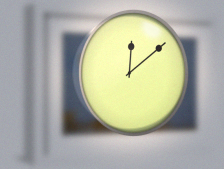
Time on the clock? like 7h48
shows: 12h09
